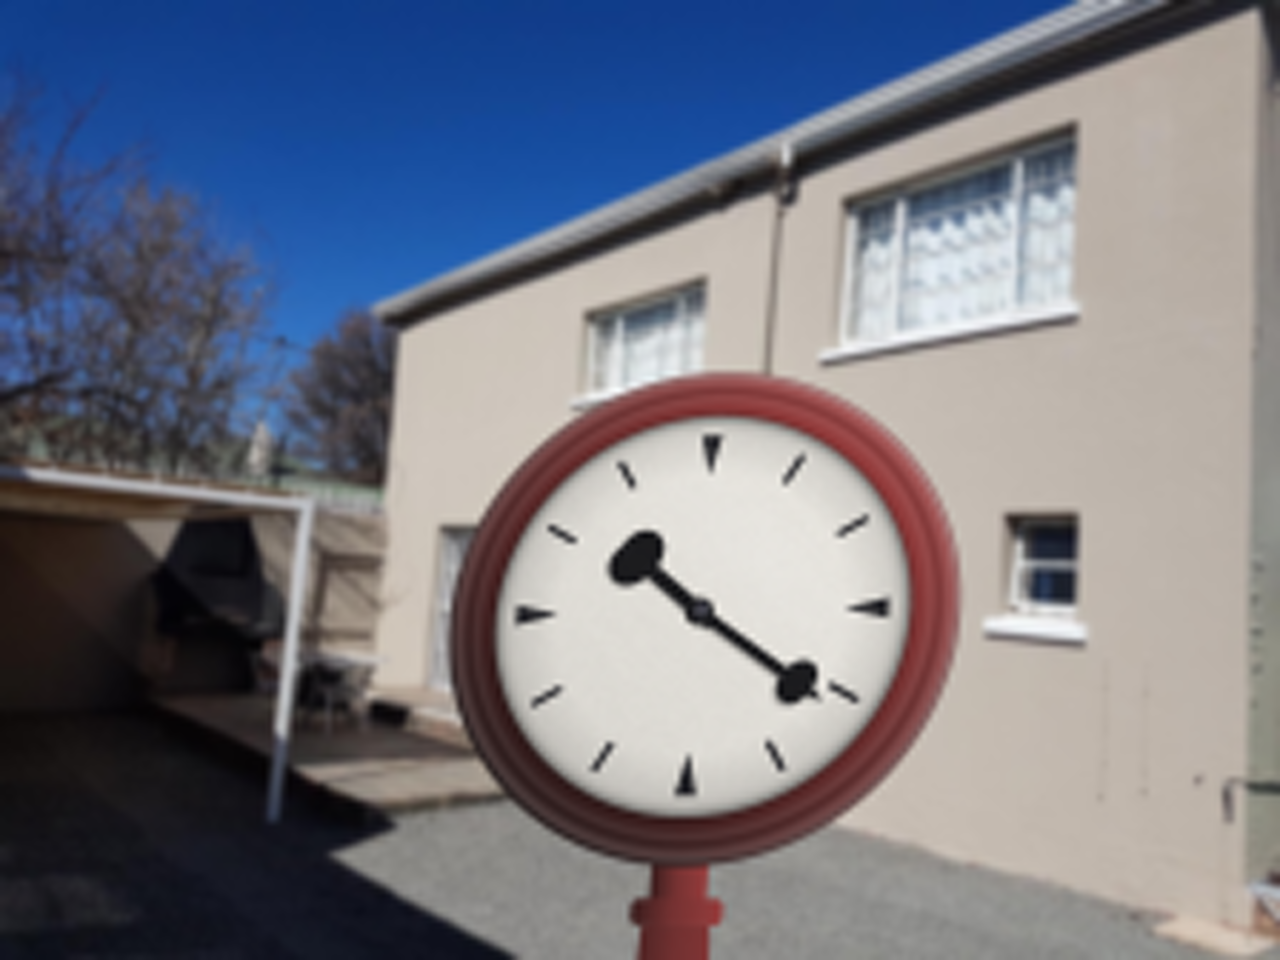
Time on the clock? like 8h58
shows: 10h21
